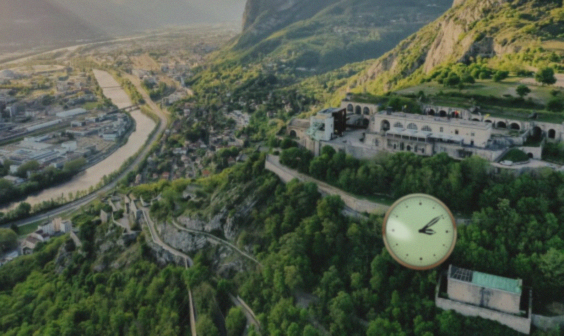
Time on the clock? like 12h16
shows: 3h09
